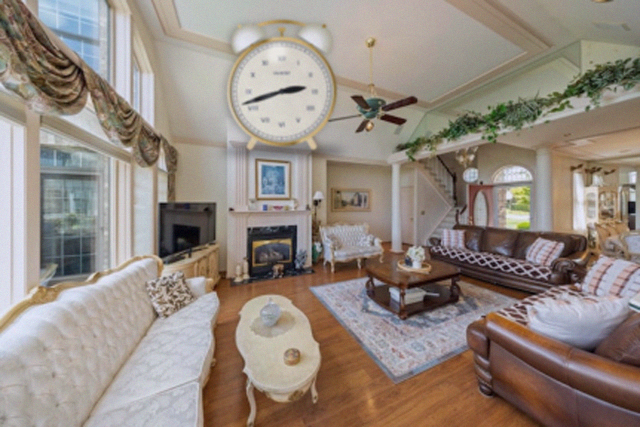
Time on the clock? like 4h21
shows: 2h42
